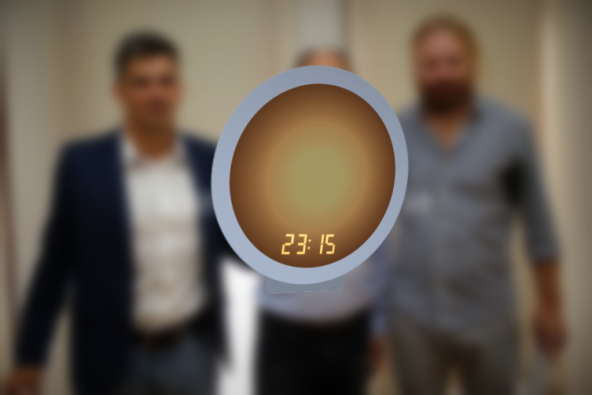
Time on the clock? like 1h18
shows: 23h15
